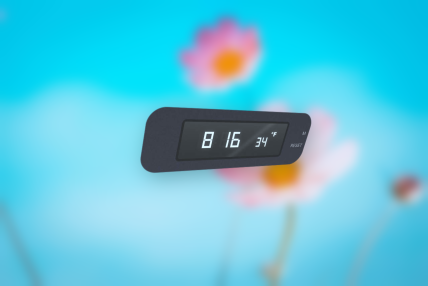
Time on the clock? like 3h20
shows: 8h16
